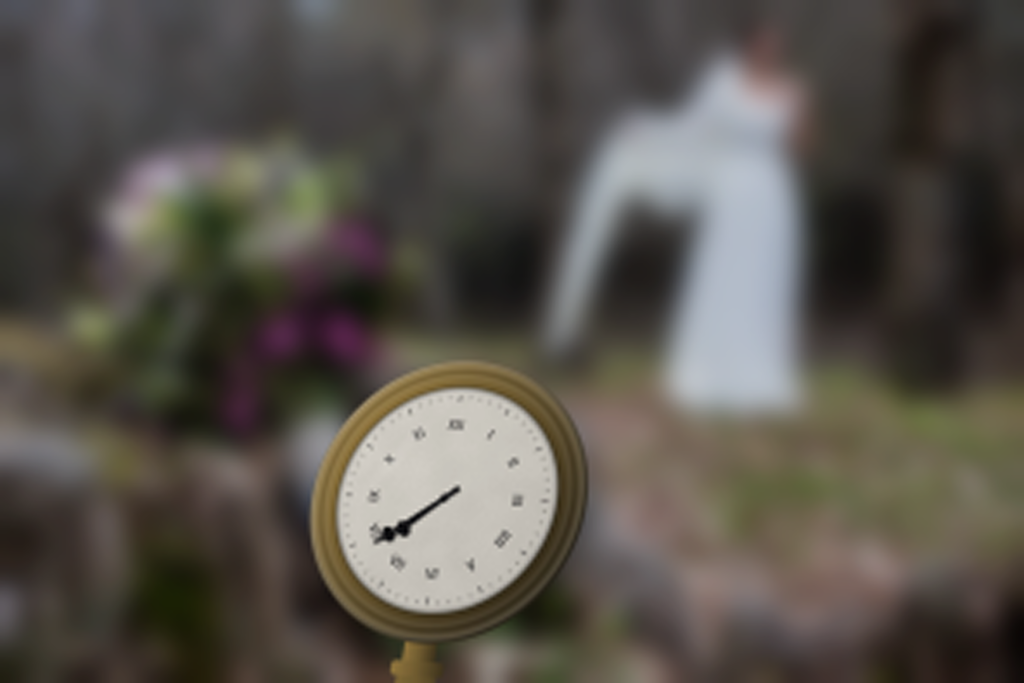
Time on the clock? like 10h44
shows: 7h39
